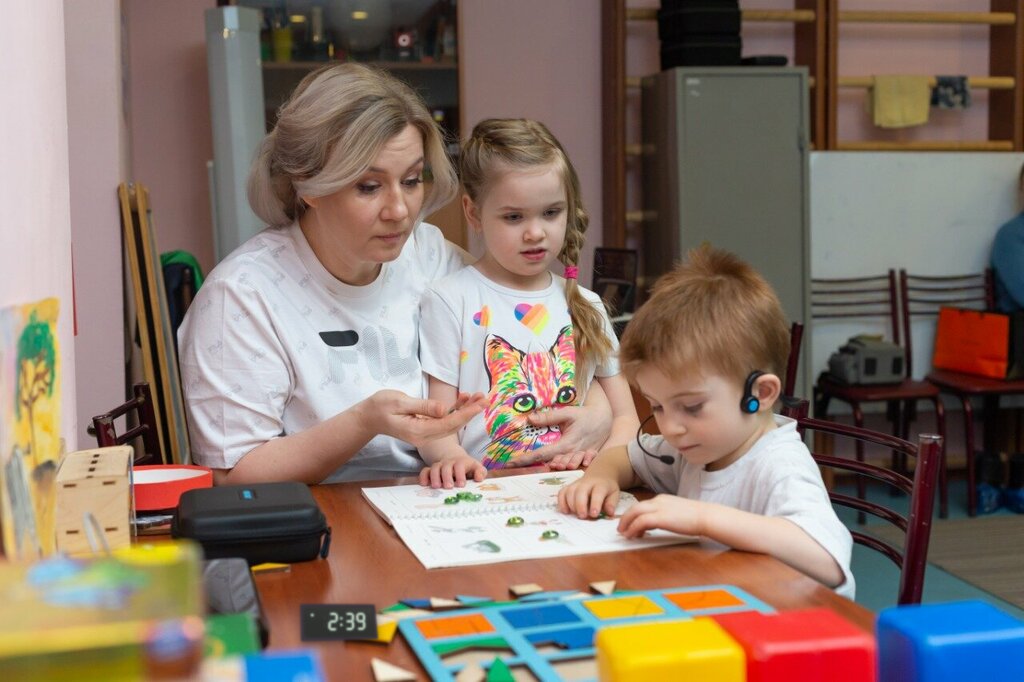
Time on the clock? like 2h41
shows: 2h39
